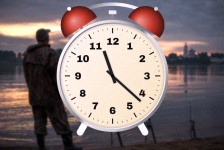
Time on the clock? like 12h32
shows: 11h22
